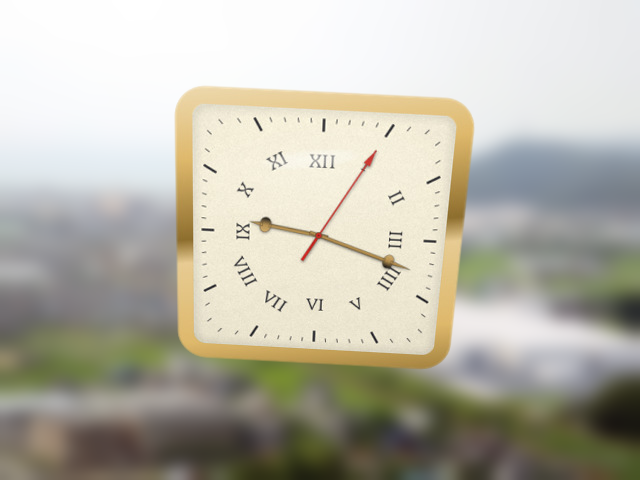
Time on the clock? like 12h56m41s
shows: 9h18m05s
